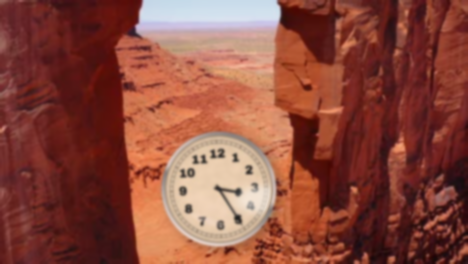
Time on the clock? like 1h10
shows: 3h25
